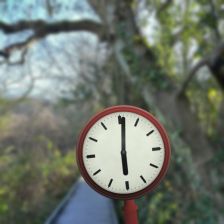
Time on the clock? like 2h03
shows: 6h01
